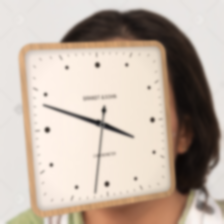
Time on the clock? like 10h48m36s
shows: 3h48m32s
